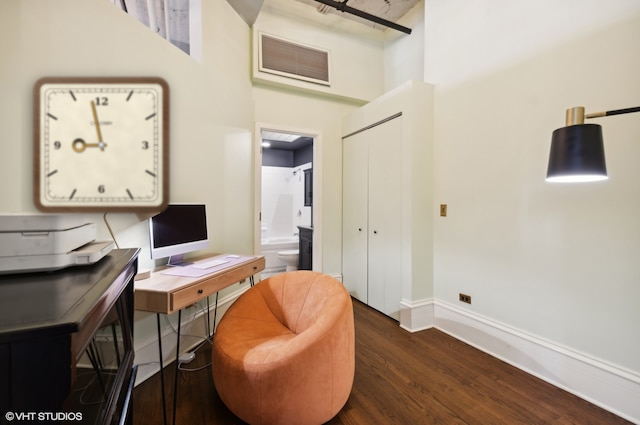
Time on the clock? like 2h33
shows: 8h58
